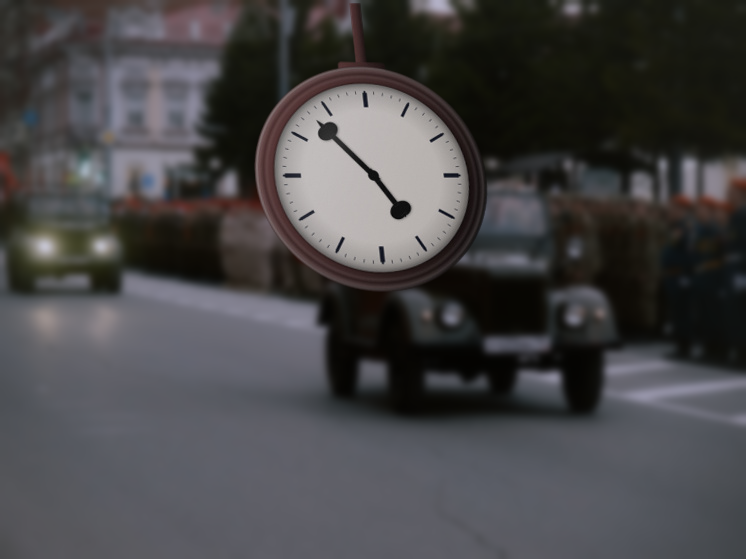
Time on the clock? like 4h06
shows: 4h53
